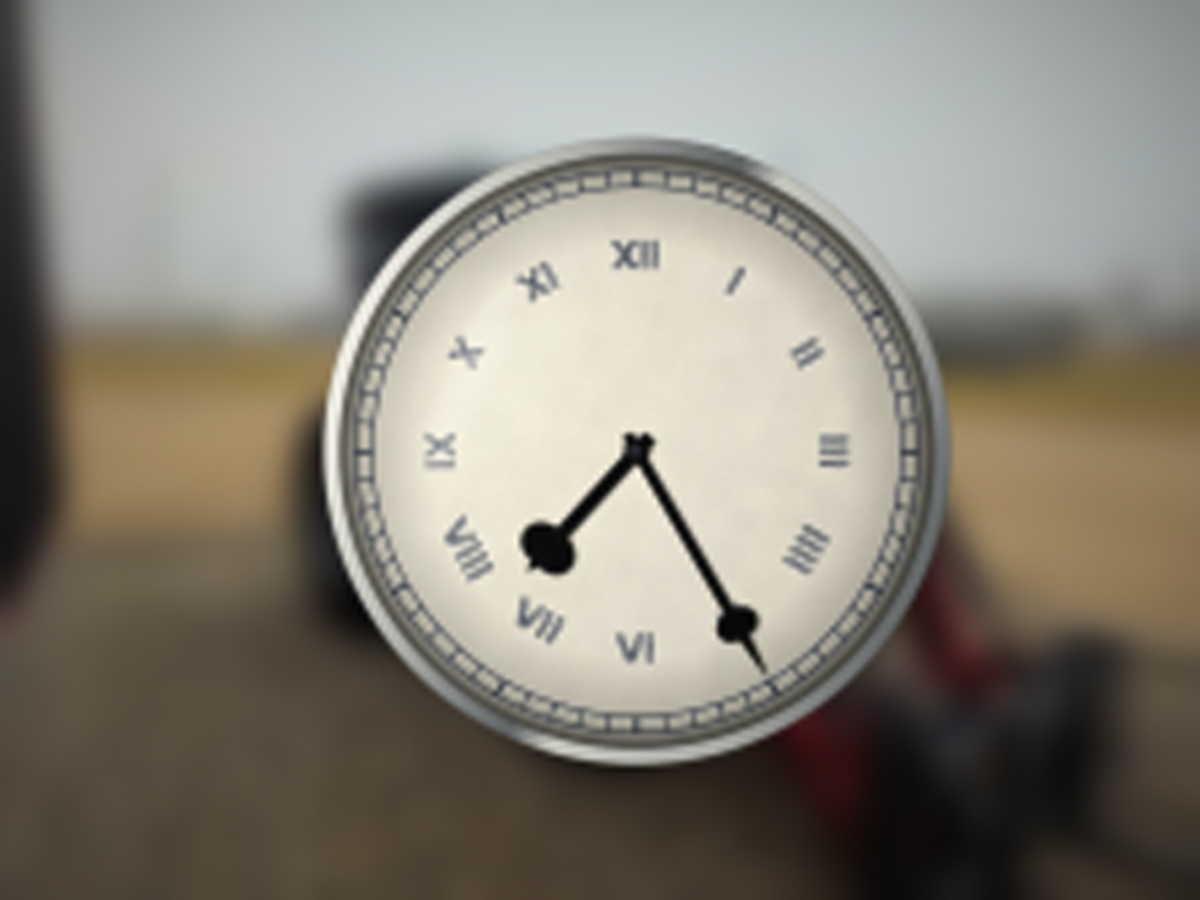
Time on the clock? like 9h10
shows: 7h25
